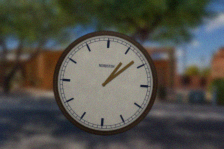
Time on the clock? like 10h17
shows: 1h08
